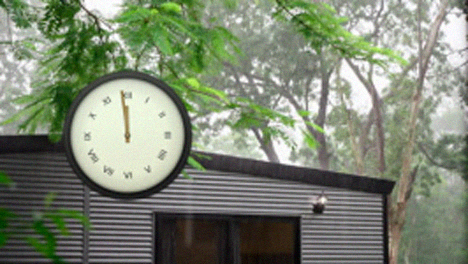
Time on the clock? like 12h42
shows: 11h59
